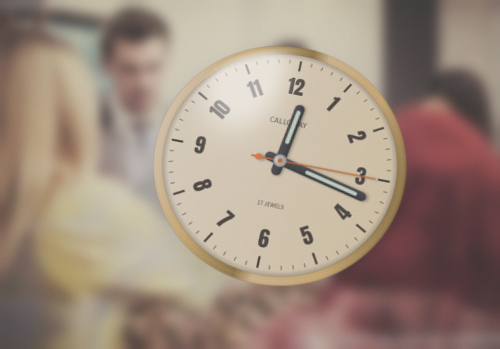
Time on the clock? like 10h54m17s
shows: 12h17m15s
